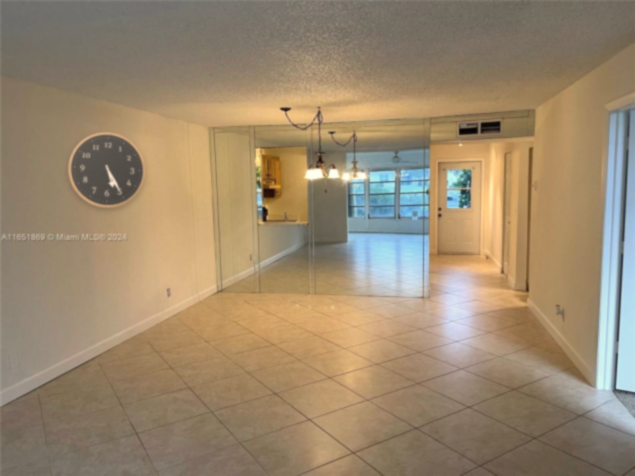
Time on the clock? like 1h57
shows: 5h25
